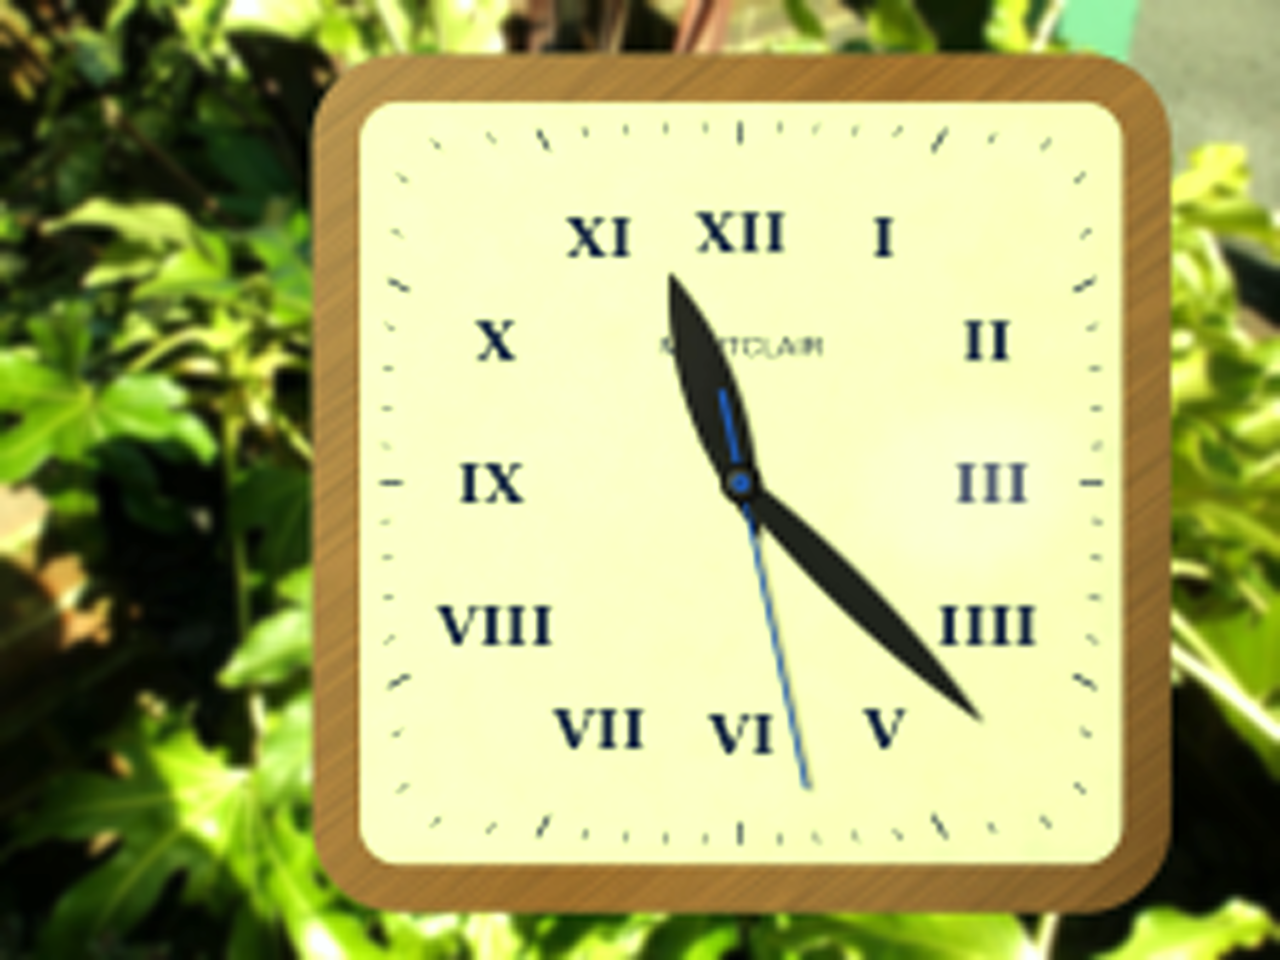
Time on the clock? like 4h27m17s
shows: 11h22m28s
